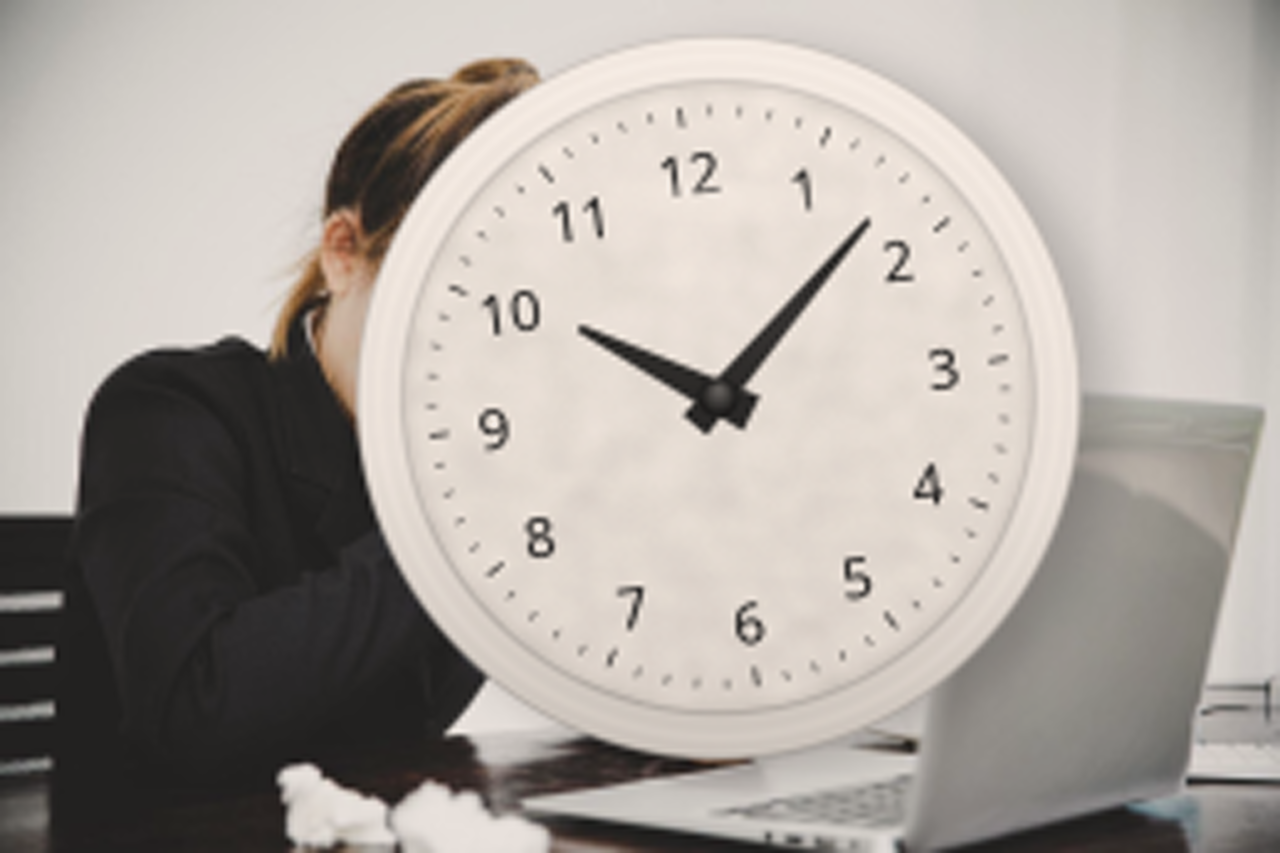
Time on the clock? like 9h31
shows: 10h08
